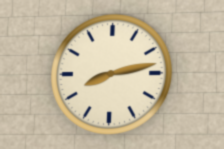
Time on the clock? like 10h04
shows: 8h13
